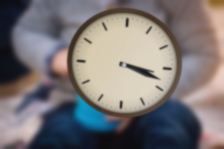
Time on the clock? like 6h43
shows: 3h18
